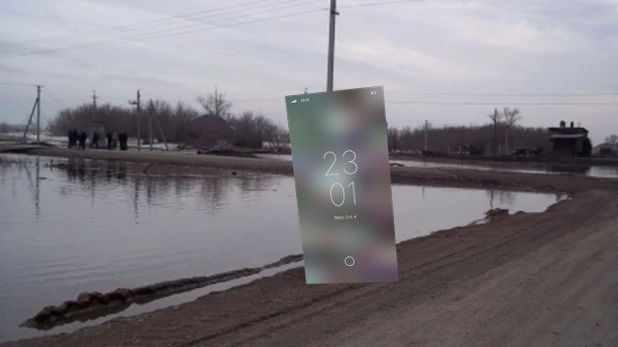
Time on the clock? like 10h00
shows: 23h01
